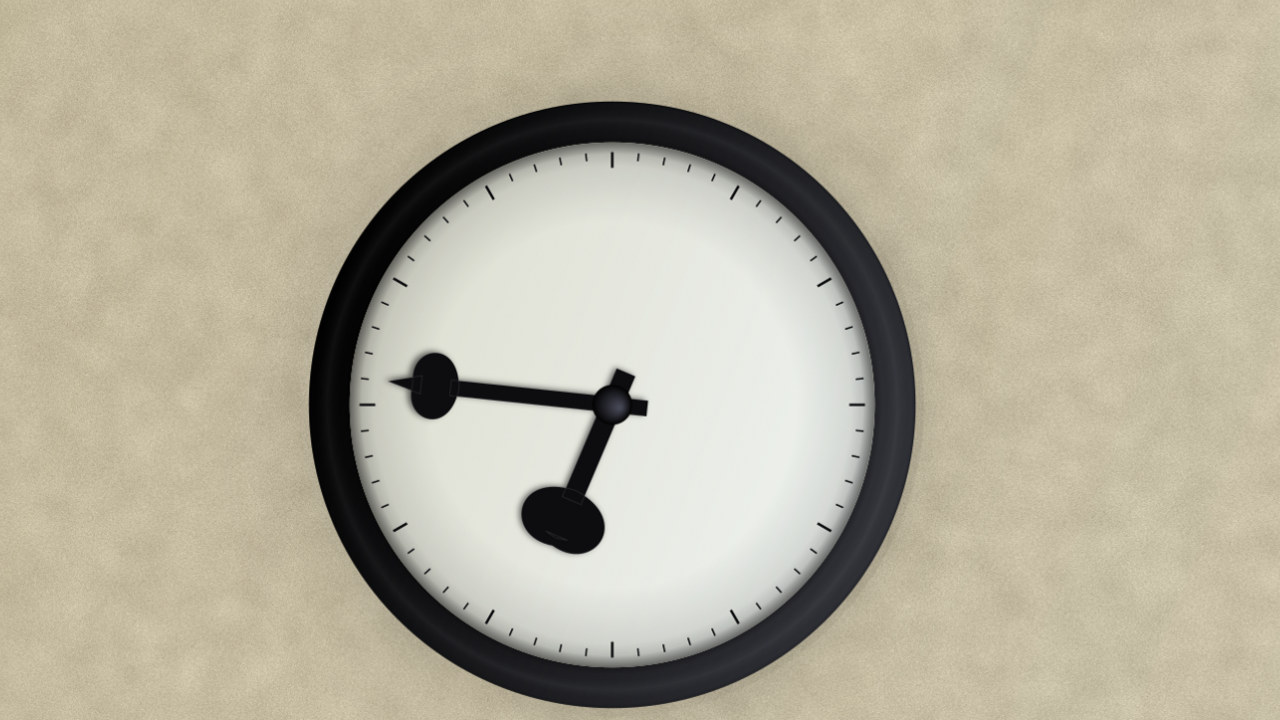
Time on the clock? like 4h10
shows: 6h46
